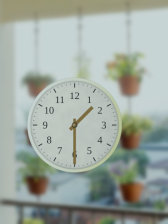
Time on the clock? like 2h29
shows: 1h30
